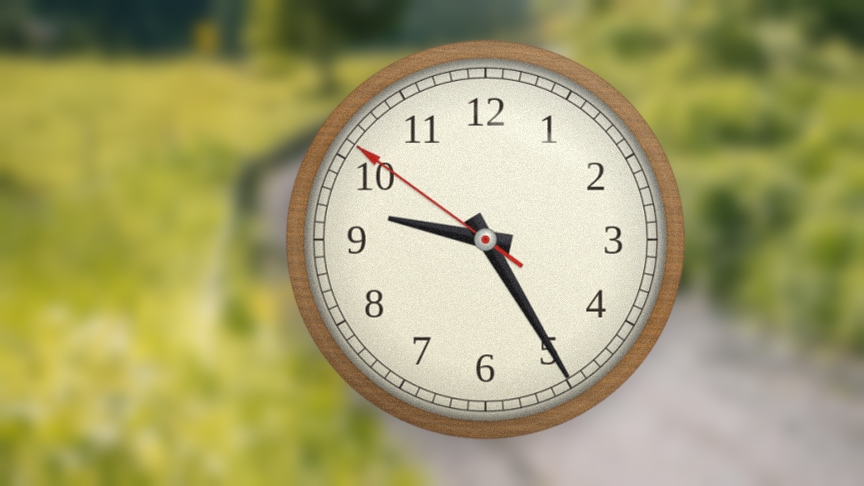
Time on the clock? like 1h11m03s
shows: 9h24m51s
